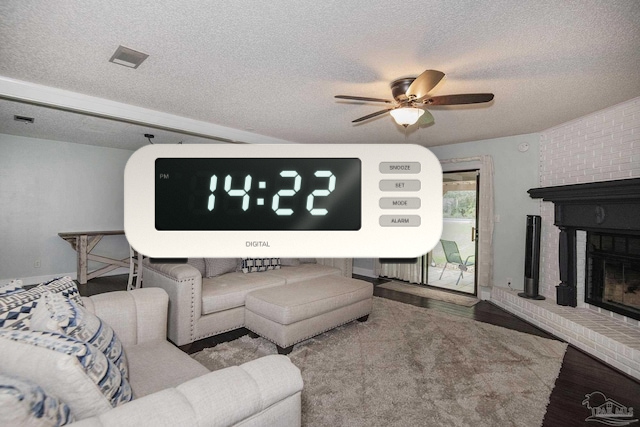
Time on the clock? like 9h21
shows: 14h22
